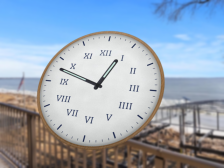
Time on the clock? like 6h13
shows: 12h48
